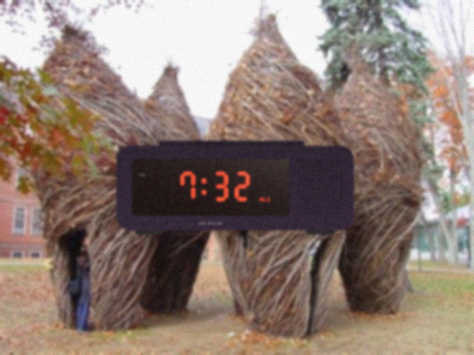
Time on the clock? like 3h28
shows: 7h32
